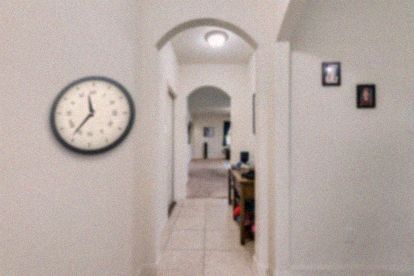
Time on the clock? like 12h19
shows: 11h36
